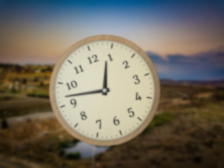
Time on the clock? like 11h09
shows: 12h47
